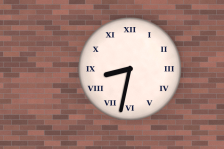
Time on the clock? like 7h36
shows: 8h32
